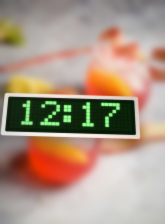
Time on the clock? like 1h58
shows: 12h17
